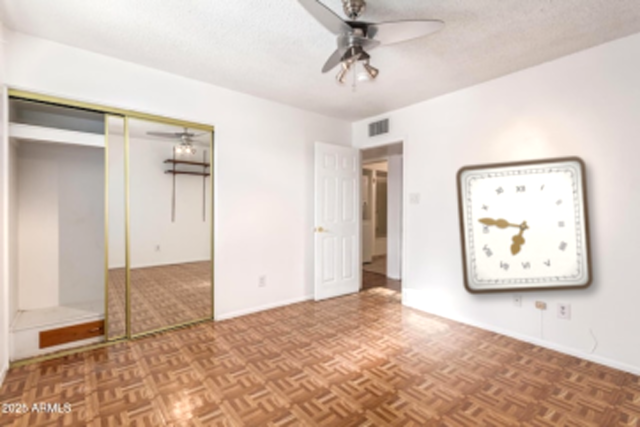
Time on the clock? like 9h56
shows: 6h47
